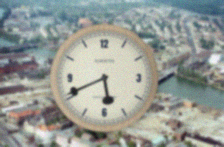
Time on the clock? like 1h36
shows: 5h41
